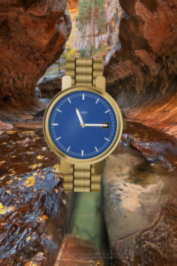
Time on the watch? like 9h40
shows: 11h15
